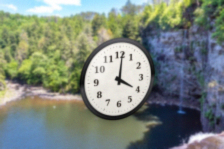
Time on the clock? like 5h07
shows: 4h01
